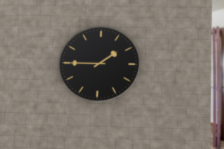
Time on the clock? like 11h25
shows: 1h45
